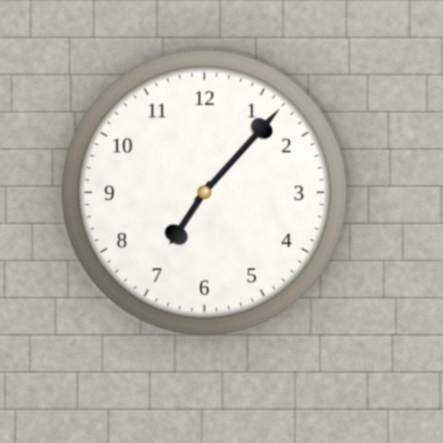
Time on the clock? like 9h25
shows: 7h07
